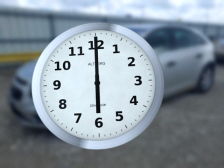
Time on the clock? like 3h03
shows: 6h00
